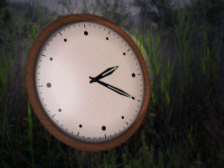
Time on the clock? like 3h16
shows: 2h20
